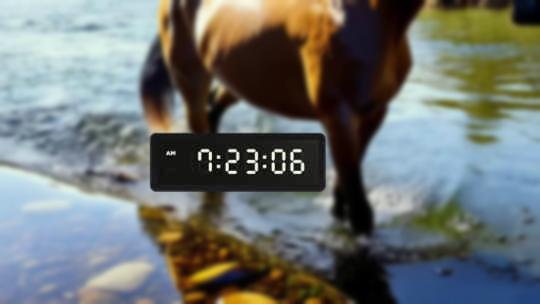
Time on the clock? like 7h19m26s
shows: 7h23m06s
